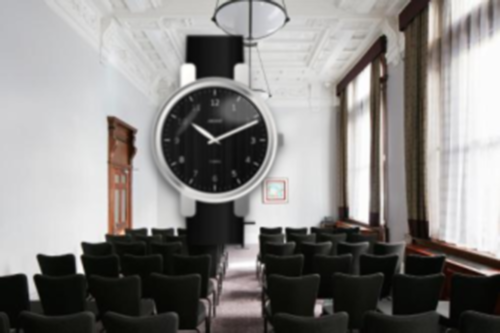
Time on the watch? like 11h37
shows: 10h11
